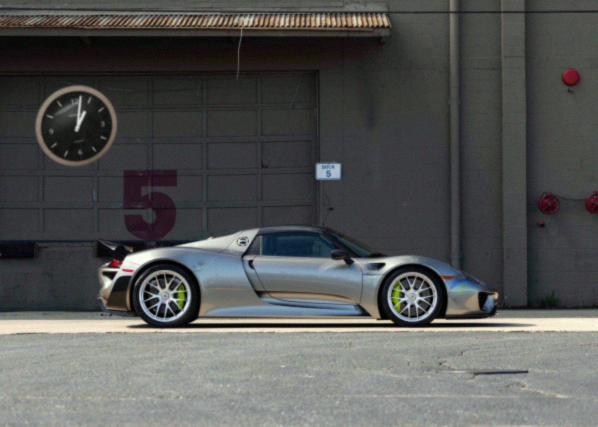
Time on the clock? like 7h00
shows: 1h02
